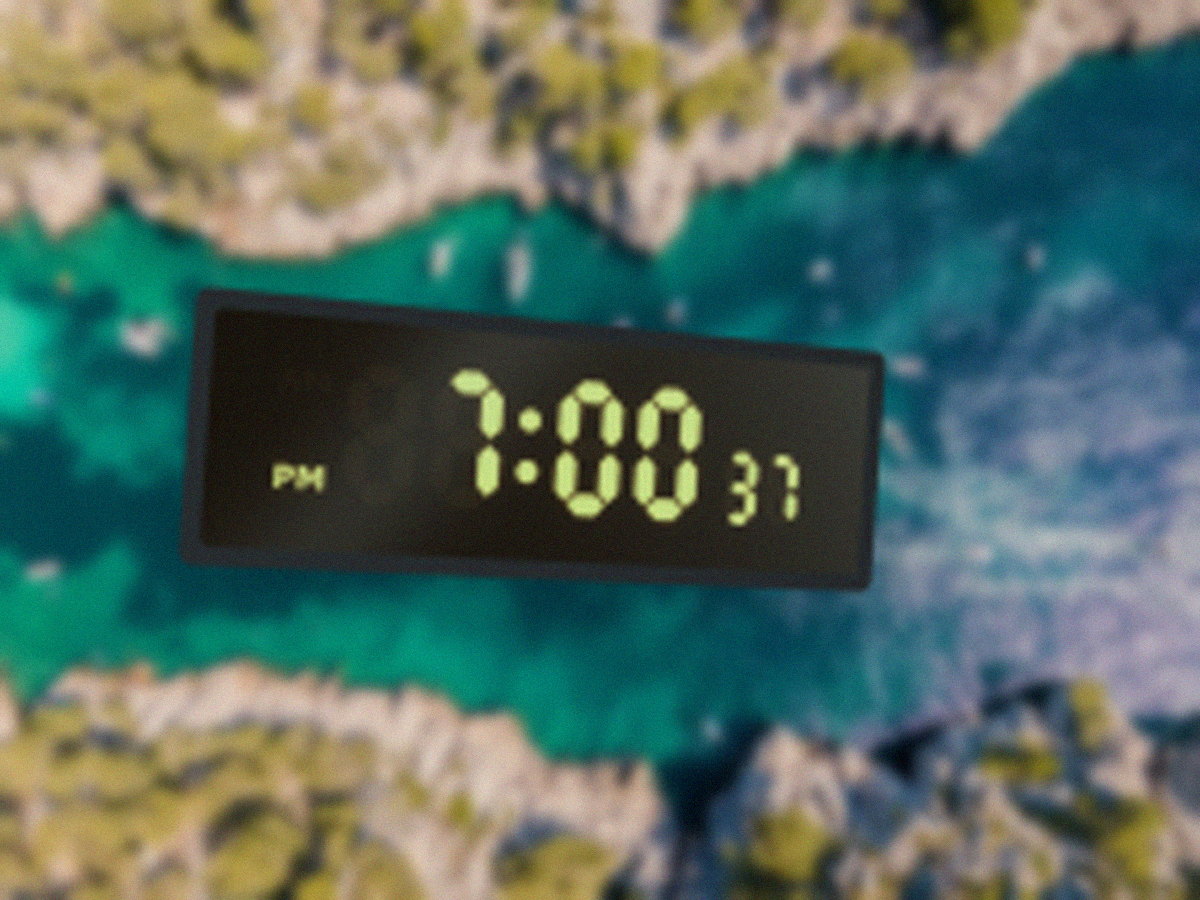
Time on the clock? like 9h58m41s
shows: 7h00m37s
